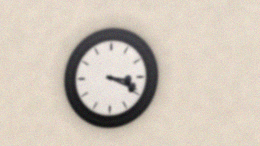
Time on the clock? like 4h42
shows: 3h19
